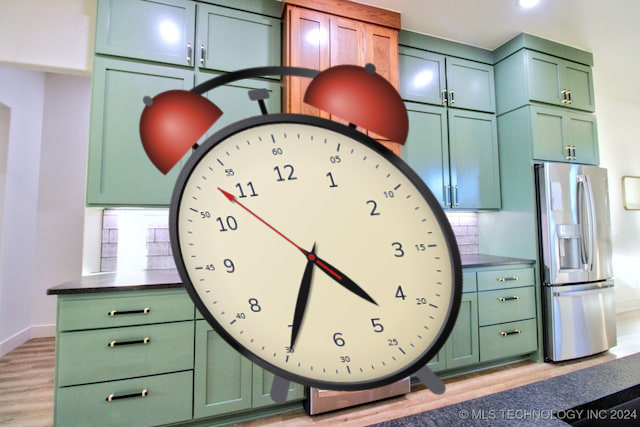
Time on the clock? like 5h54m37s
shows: 4h34m53s
